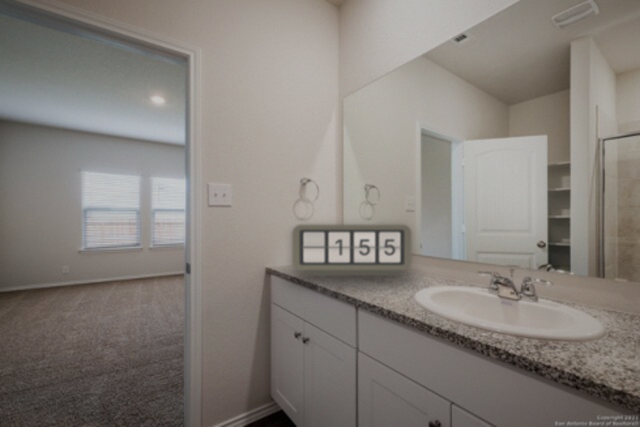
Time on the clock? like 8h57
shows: 1h55
